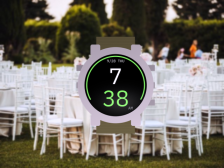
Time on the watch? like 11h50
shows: 7h38
